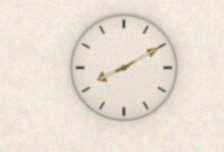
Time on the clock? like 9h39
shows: 8h10
